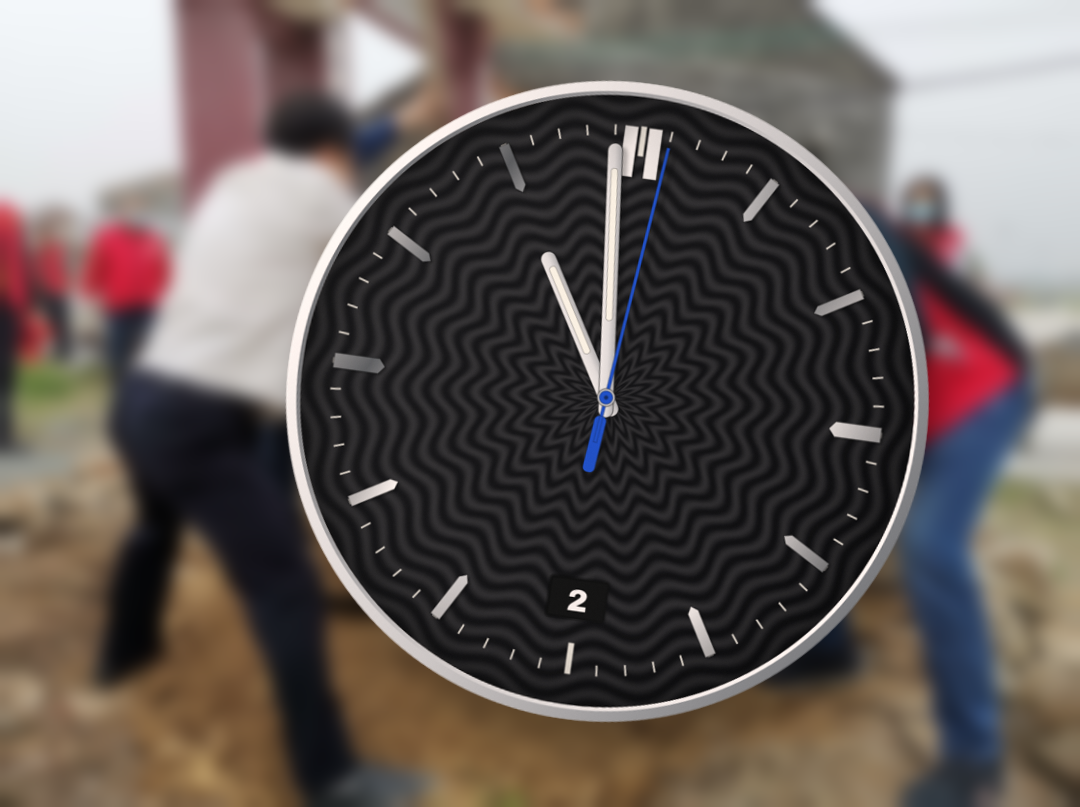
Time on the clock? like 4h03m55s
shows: 10h59m01s
